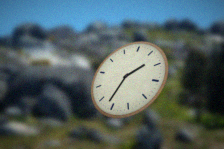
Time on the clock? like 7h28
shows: 1h32
